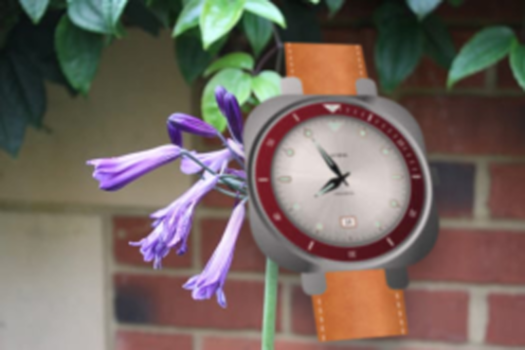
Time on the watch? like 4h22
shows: 7h55
